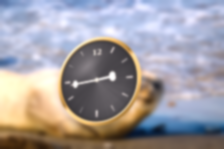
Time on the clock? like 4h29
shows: 2h44
